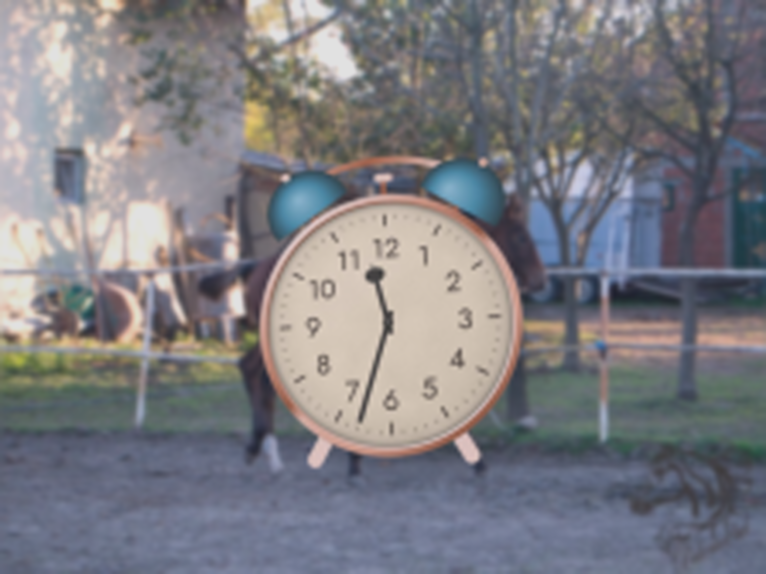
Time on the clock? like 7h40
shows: 11h33
